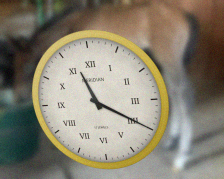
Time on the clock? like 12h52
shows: 11h20
